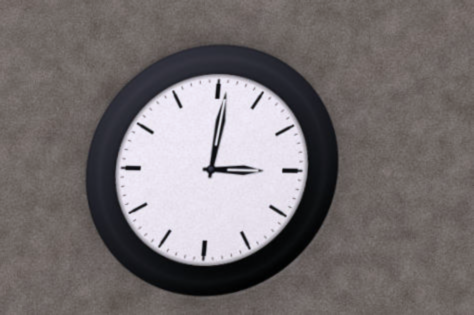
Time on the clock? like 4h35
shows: 3h01
